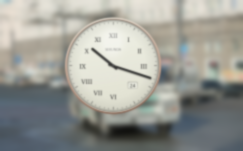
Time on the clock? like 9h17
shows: 10h18
